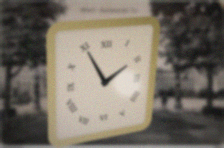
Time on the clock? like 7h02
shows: 1h55
